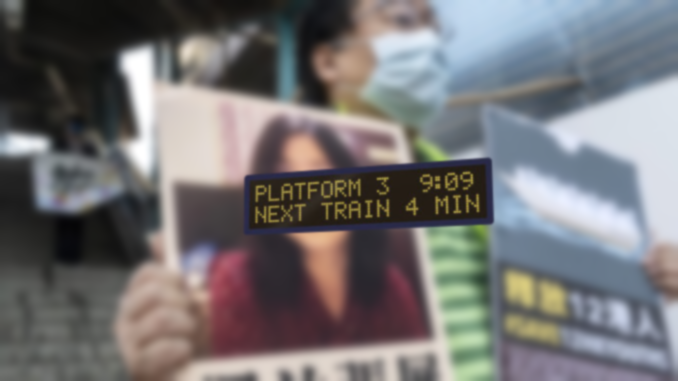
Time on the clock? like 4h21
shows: 9h09
